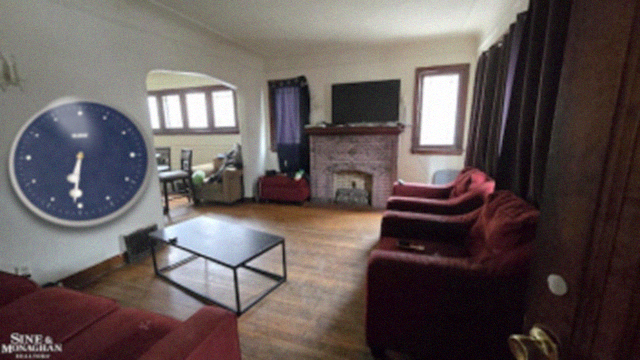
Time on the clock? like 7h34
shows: 6h31
